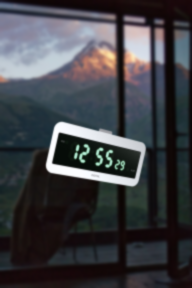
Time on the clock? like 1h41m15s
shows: 12h55m29s
